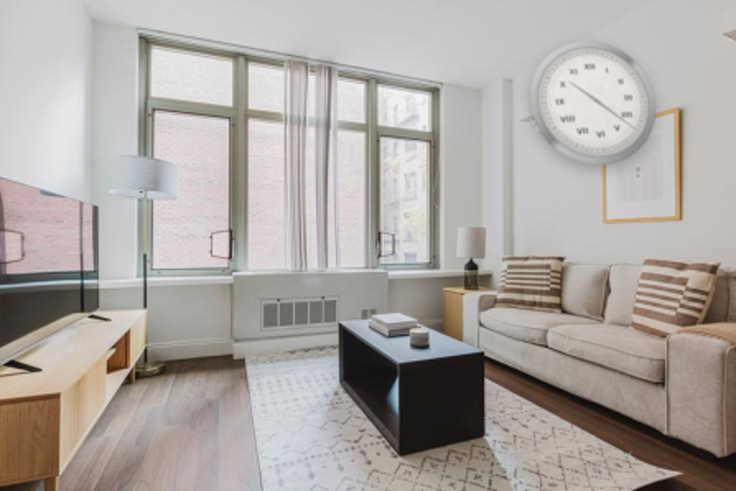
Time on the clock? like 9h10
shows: 10h22
